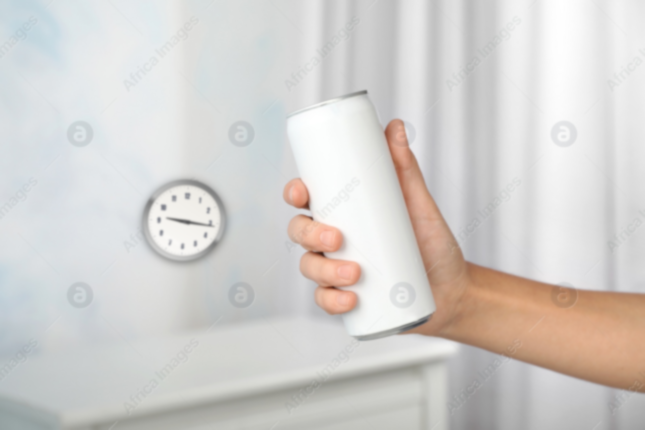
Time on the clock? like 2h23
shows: 9h16
